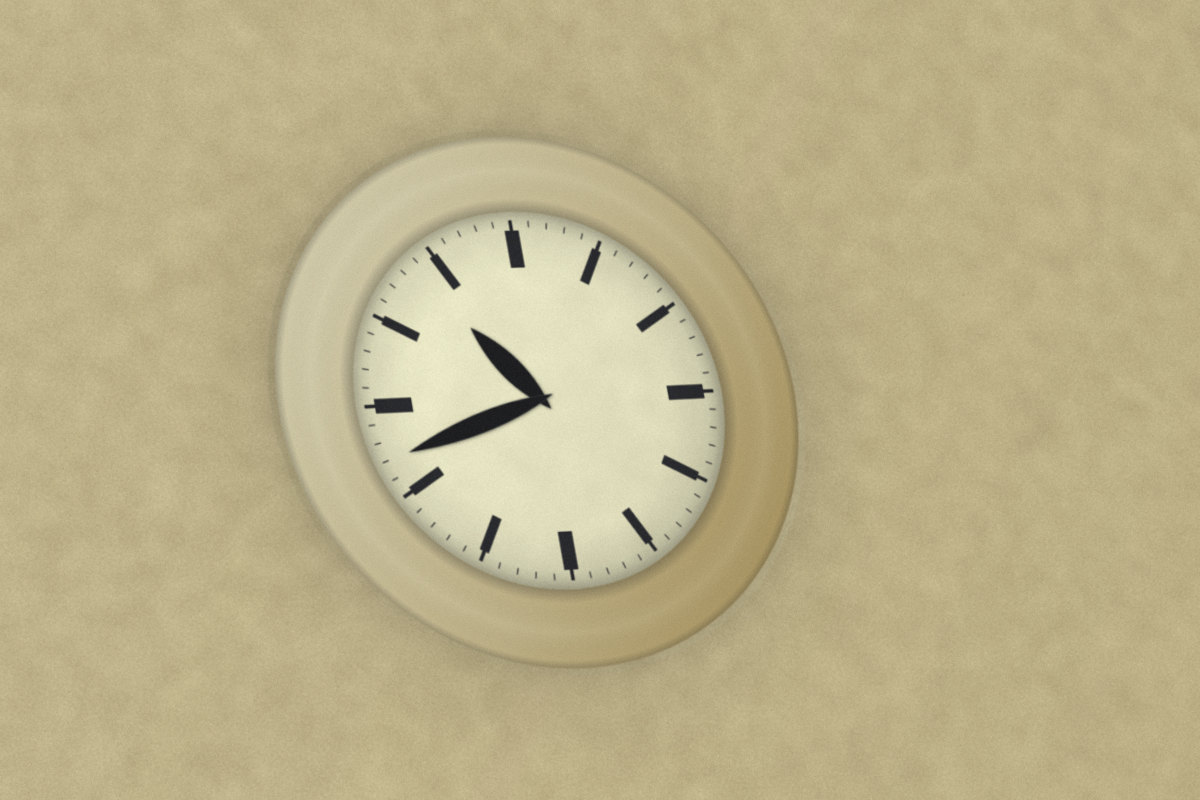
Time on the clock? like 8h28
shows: 10h42
